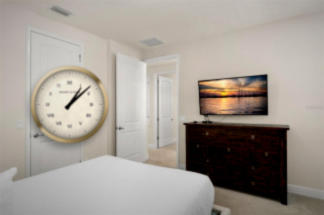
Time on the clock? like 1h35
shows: 1h08
